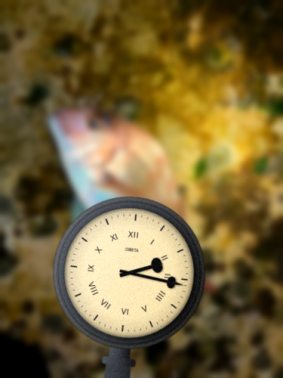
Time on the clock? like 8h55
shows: 2h16
